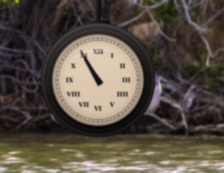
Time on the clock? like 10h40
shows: 10h55
